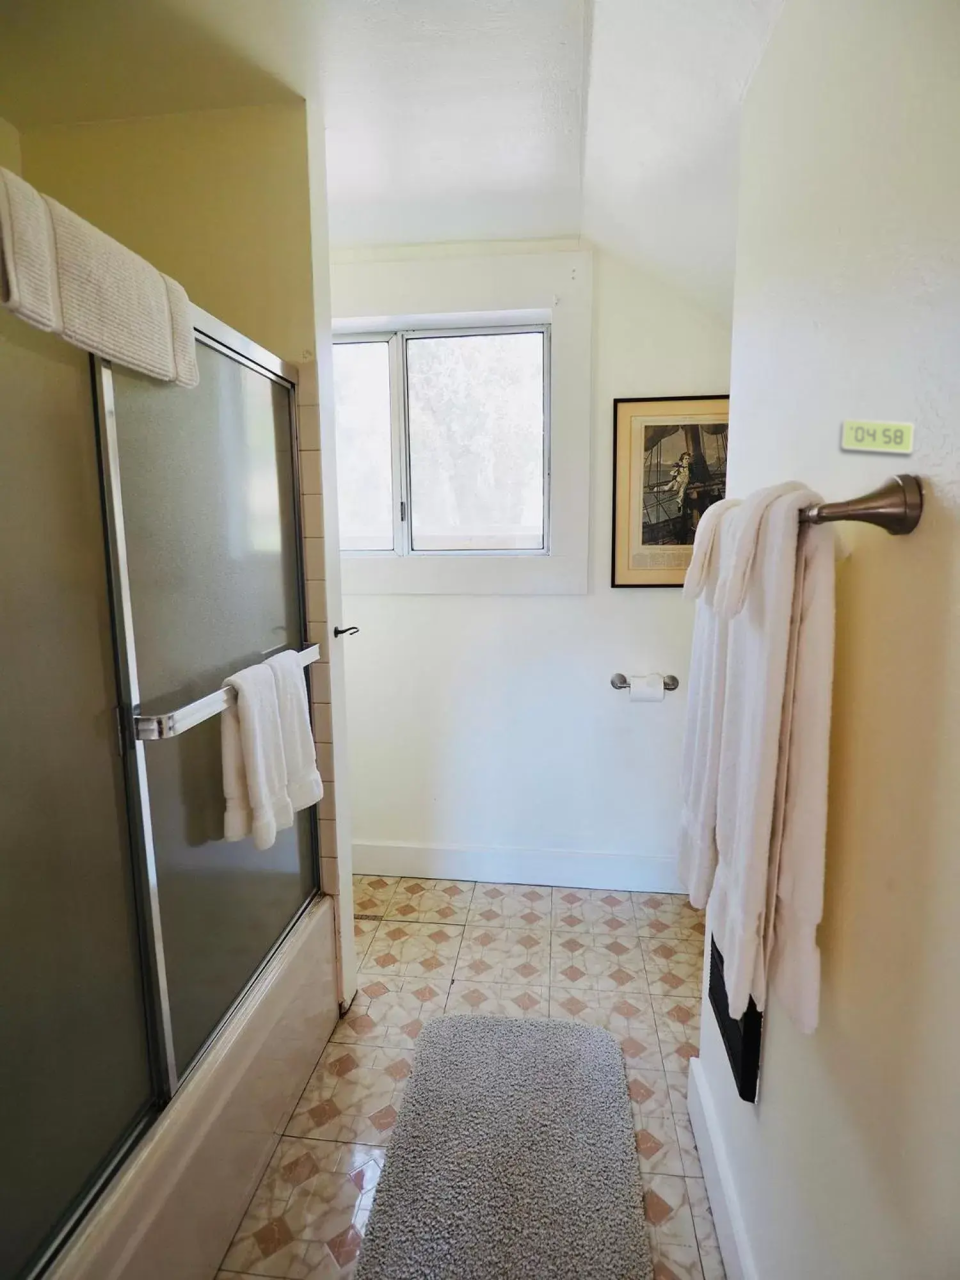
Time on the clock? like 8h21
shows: 4h58
